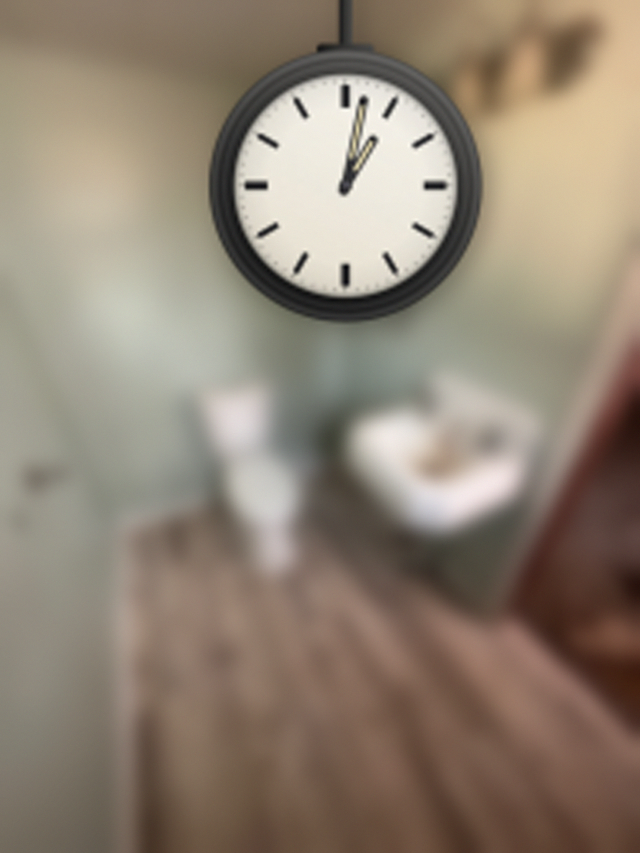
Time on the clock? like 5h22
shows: 1h02
